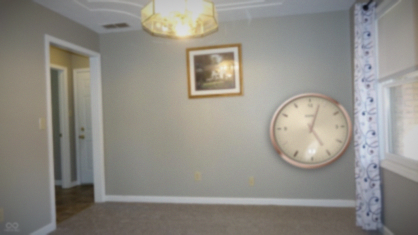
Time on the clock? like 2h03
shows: 5h03
